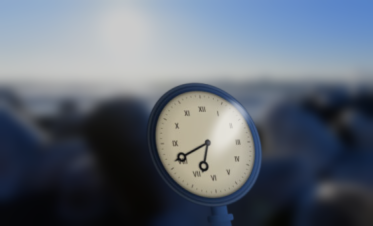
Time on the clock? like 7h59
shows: 6h41
